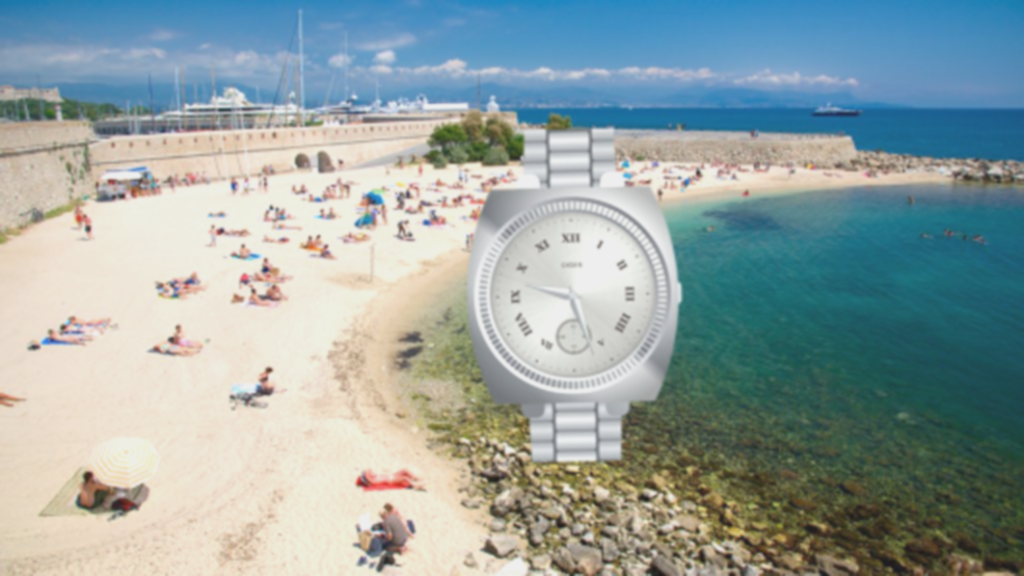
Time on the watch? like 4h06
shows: 9h27
